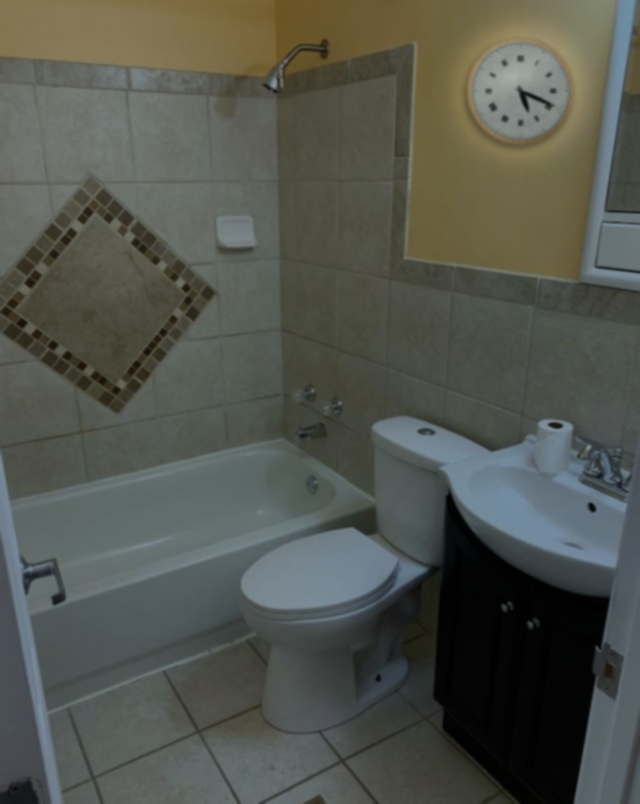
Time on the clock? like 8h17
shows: 5h19
